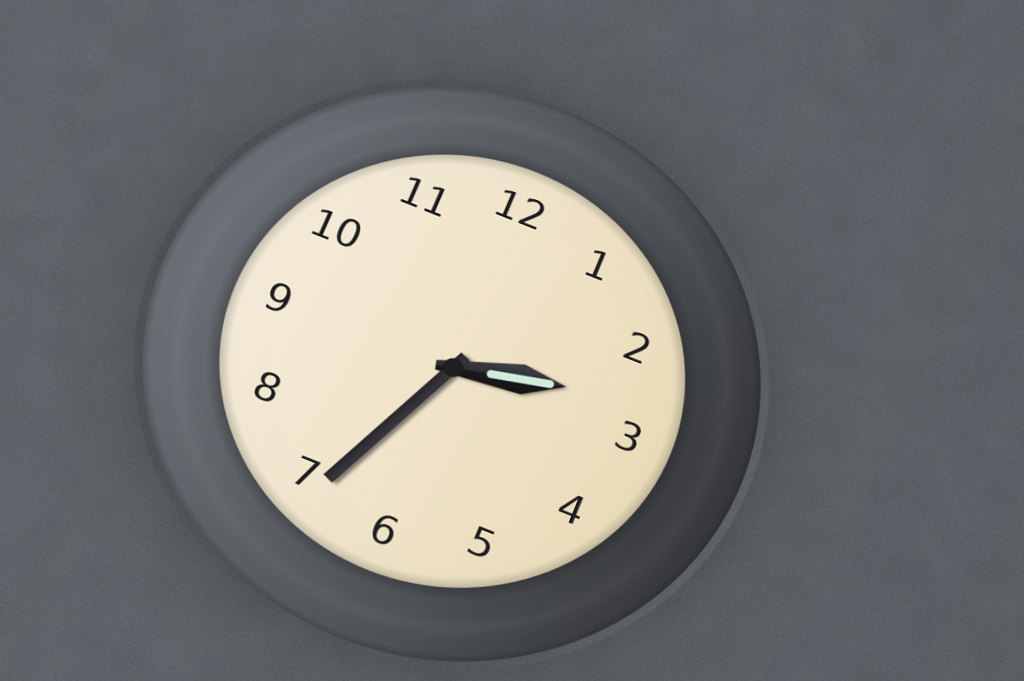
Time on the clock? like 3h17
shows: 2h34
